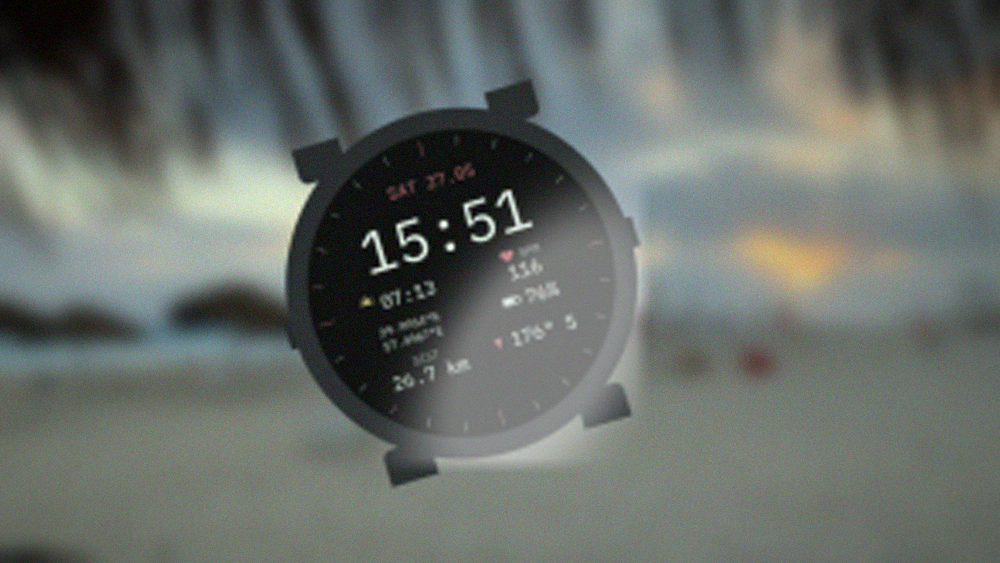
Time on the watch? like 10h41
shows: 15h51
